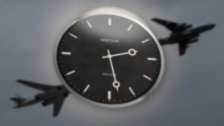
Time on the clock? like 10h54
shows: 2h28
